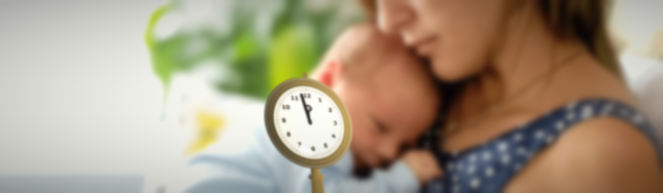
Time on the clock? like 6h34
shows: 11h58
